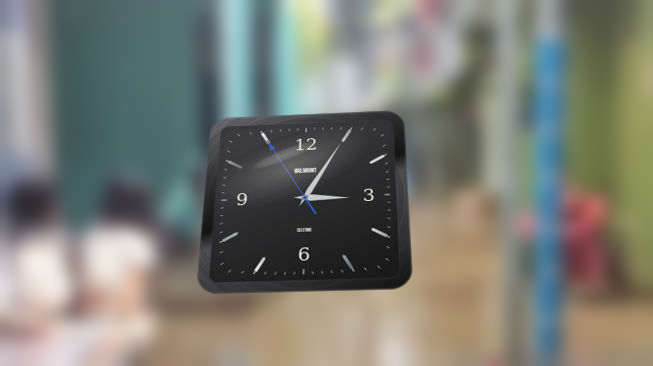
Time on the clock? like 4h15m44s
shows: 3h04m55s
